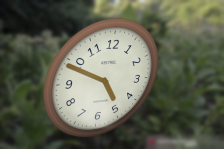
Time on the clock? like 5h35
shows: 4h49
